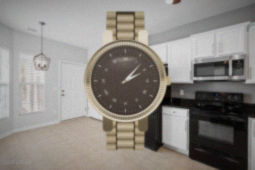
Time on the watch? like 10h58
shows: 2h07
